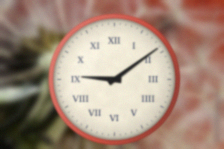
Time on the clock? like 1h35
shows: 9h09
